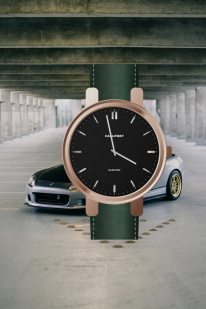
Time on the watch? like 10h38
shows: 3h58
